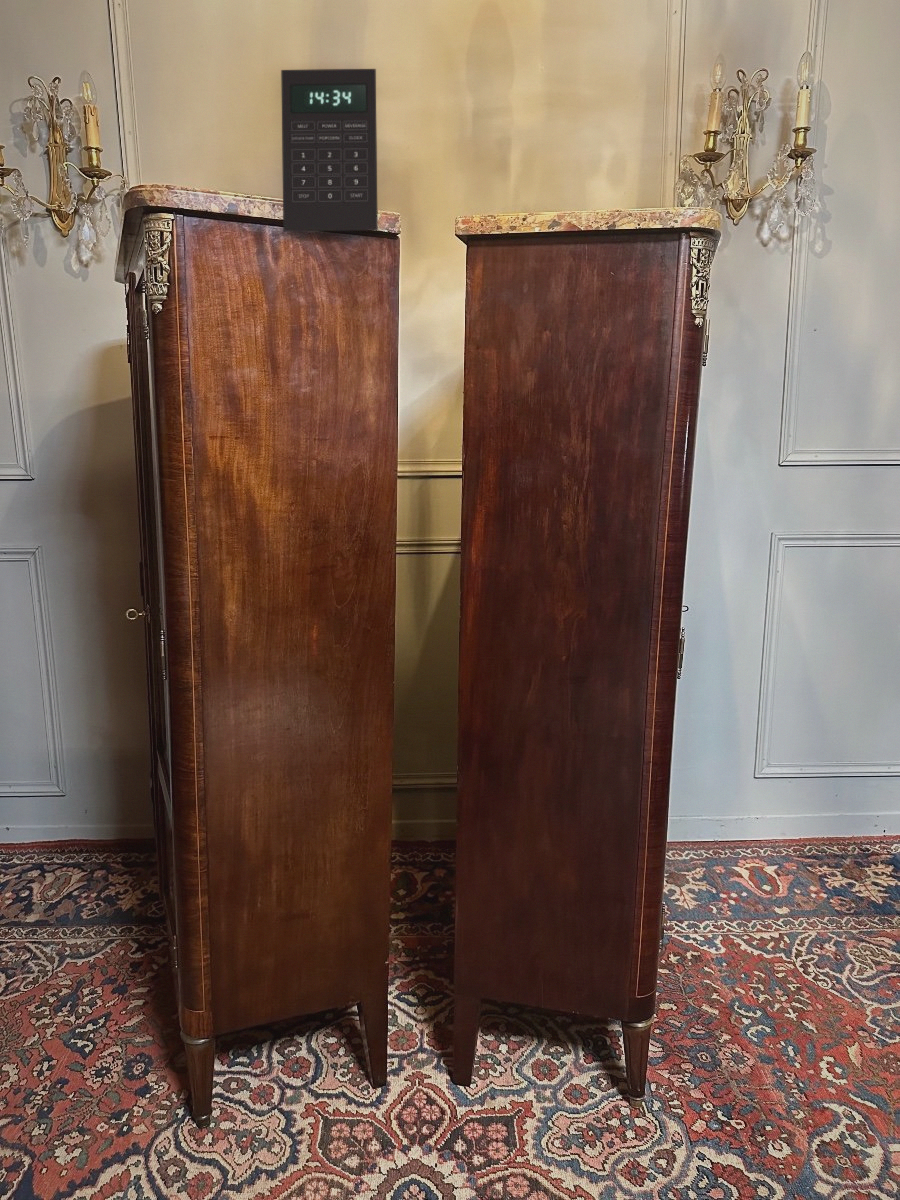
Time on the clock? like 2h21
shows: 14h34
